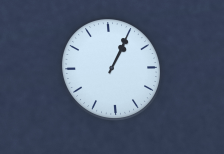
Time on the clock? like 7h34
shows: 1h05
